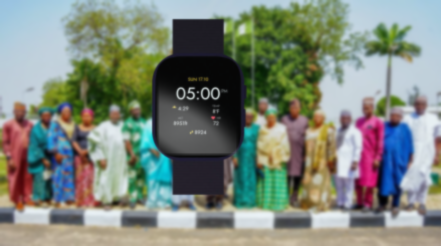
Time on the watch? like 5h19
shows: 5h00
